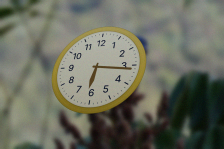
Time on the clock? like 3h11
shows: 6h16
